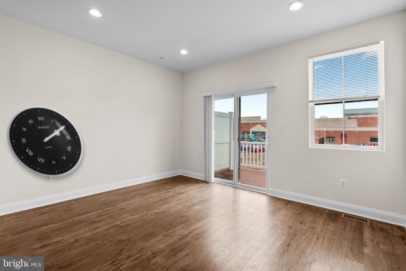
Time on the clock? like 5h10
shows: 2h10
